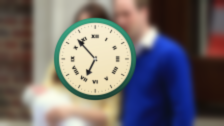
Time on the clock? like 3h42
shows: 6h53
